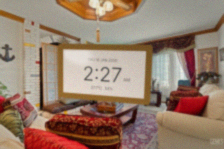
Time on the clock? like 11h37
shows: 2h27
